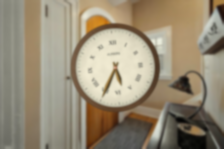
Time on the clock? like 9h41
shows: 5h35
